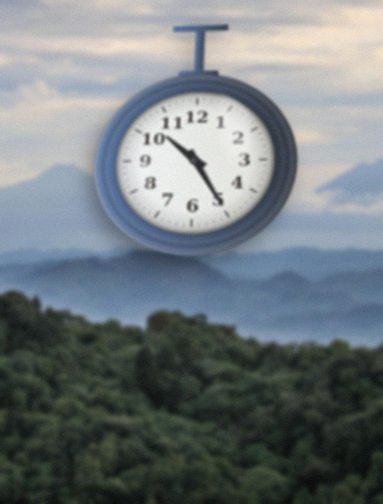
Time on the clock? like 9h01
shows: 10h25
